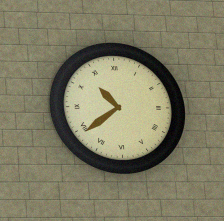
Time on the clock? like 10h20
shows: 10h39
